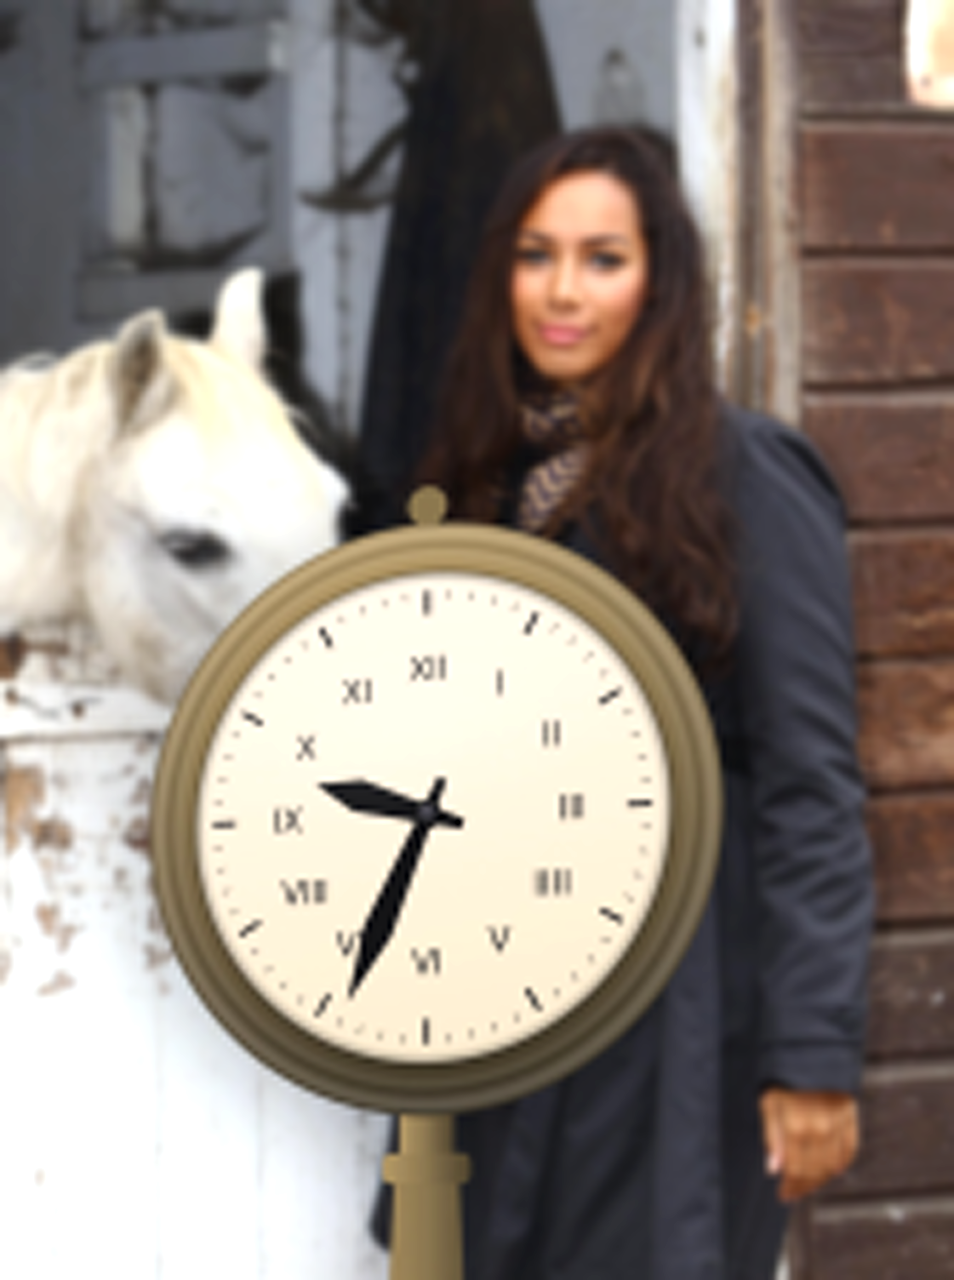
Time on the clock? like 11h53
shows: 9h34
